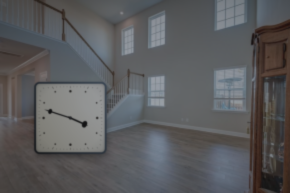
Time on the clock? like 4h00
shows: 3h48
